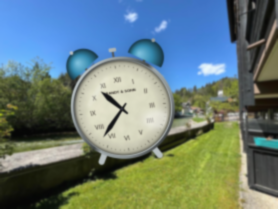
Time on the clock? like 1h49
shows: 10h37
